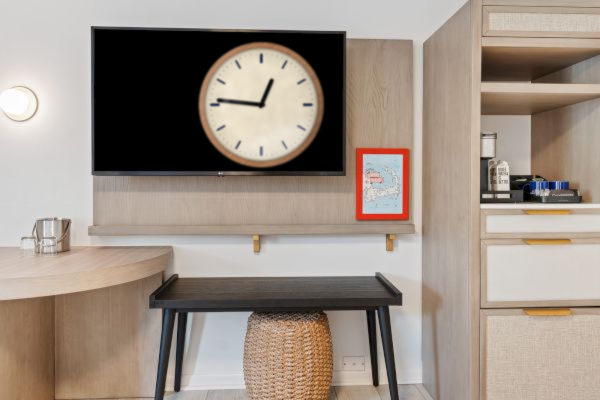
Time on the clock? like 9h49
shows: 12h46
